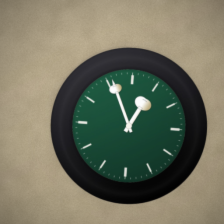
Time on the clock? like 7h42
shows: 12h56
